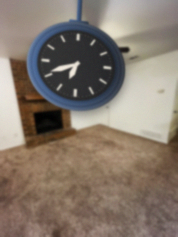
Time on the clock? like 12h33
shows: 6h41
